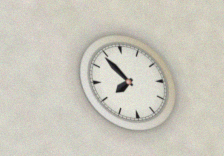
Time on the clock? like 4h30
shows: 7h54
